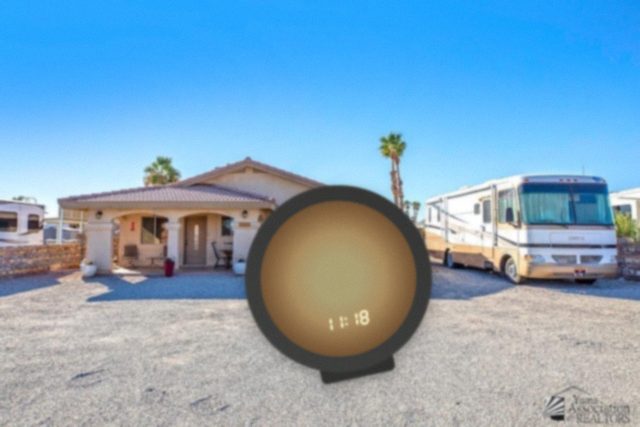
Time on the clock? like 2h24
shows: 11h18
